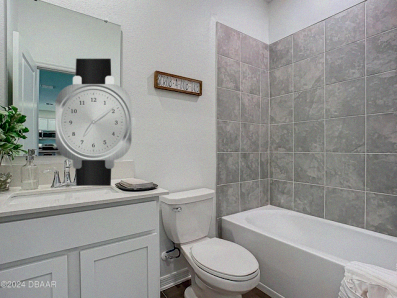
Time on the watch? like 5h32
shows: 7h09
